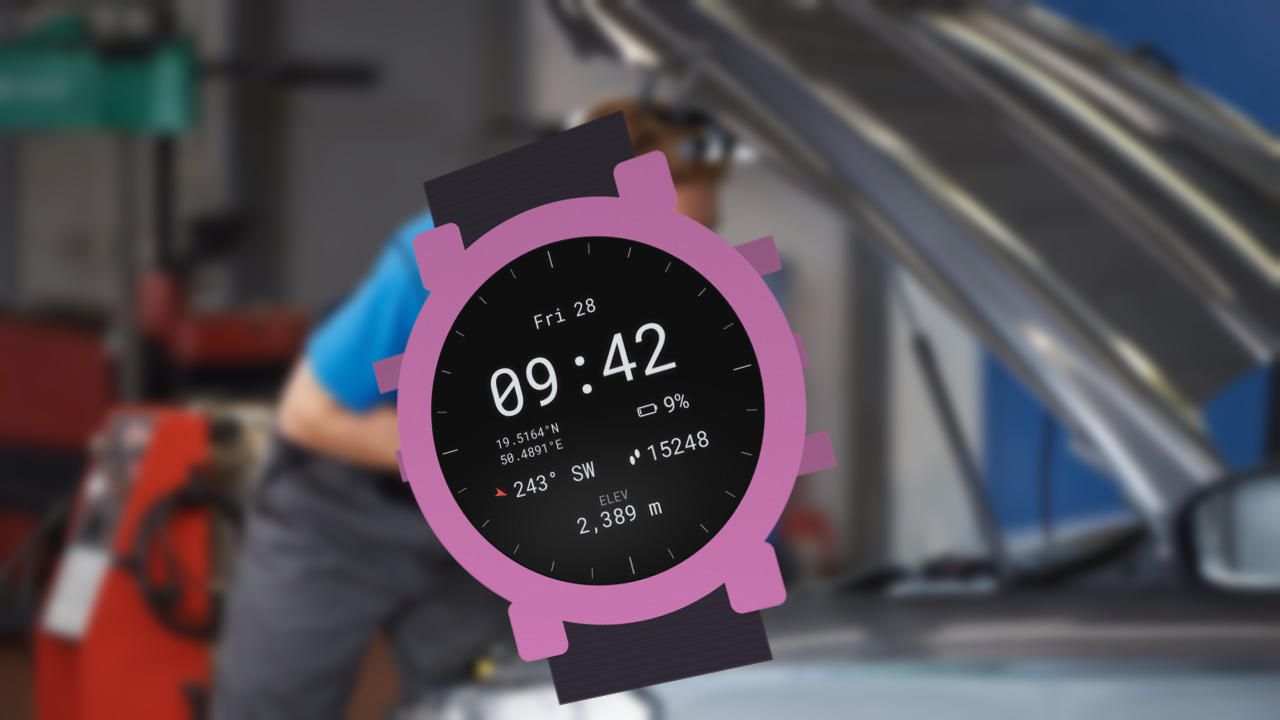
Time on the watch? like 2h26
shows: 9h42
